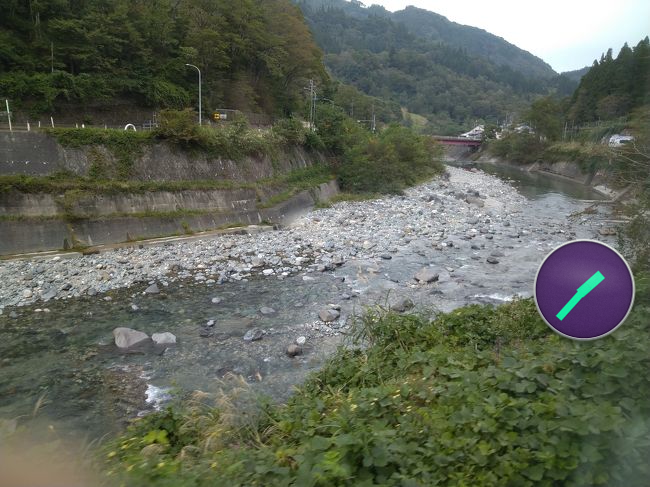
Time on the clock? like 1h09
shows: 1h37
